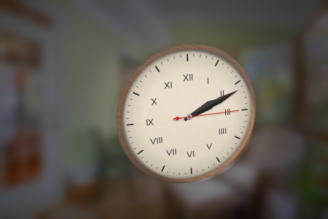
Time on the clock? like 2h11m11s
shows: 2h11m15s
